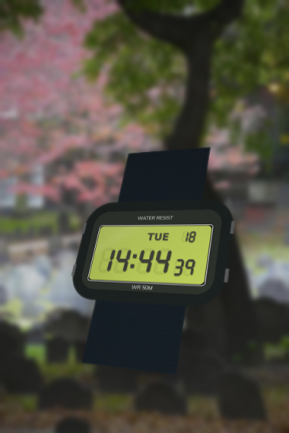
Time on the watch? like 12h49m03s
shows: 14h44m39s
